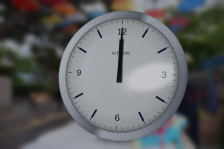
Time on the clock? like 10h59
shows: 12h00
